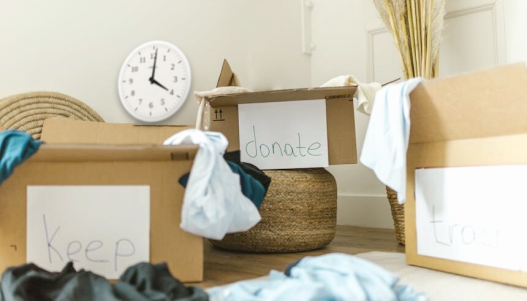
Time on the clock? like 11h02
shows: 4h01
